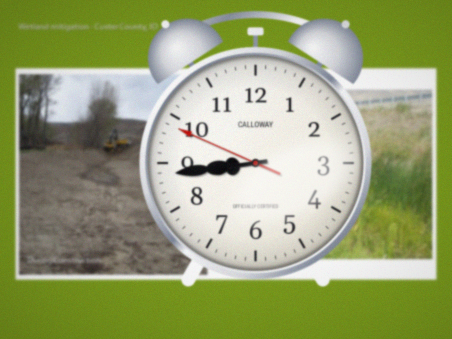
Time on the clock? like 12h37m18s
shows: 8h43m49s
